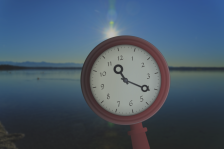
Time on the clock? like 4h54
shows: 11h21
